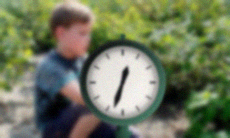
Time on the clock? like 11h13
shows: 12h33
